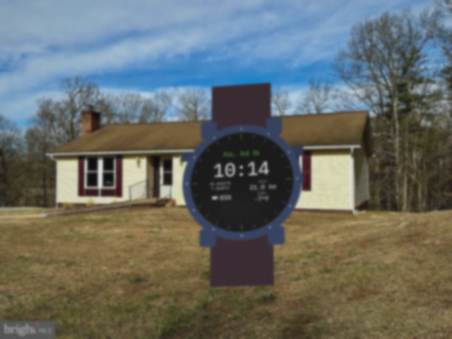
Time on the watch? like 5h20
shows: 10h14
